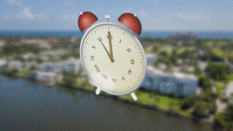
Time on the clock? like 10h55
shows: 11h00
